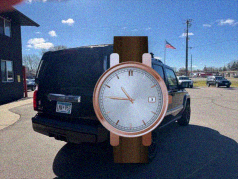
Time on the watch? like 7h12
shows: 10h46
